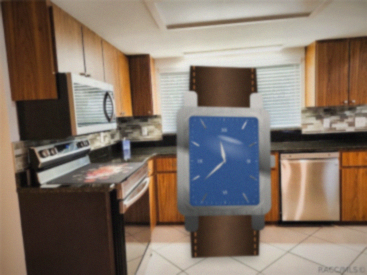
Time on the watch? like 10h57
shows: 11h38
